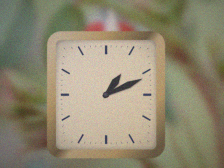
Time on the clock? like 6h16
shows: 1h11
